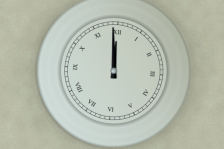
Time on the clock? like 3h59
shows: 11h59
